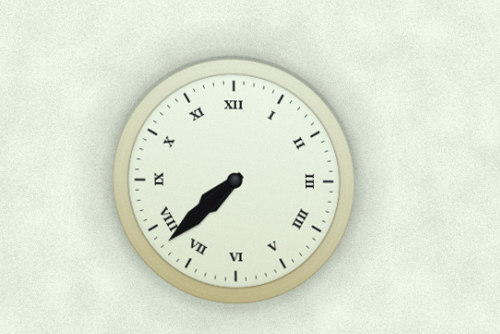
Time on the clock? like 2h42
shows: 7h38
